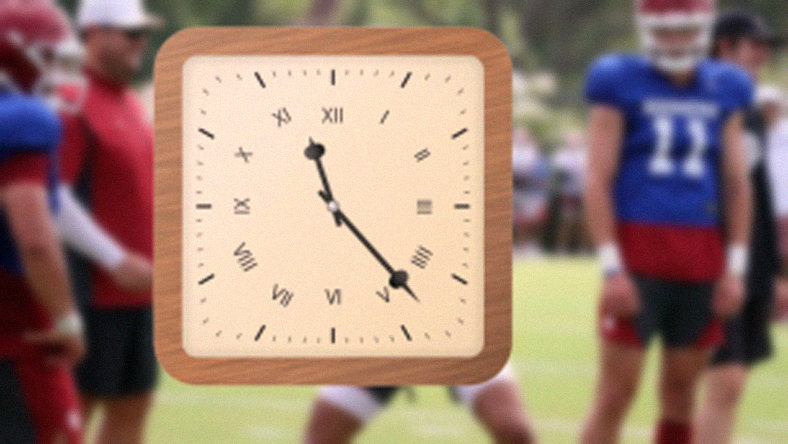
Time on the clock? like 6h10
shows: 11h23
